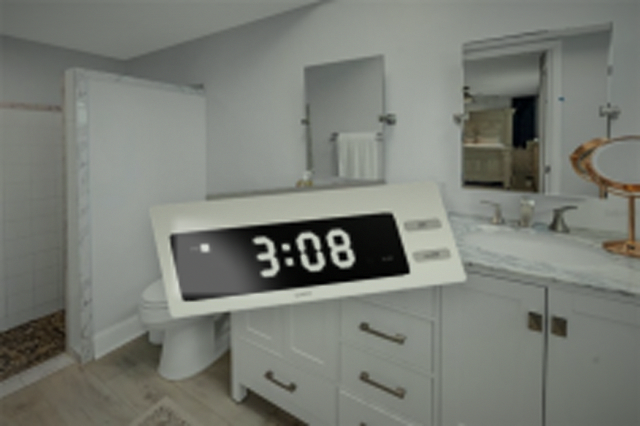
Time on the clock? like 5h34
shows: 3h08
